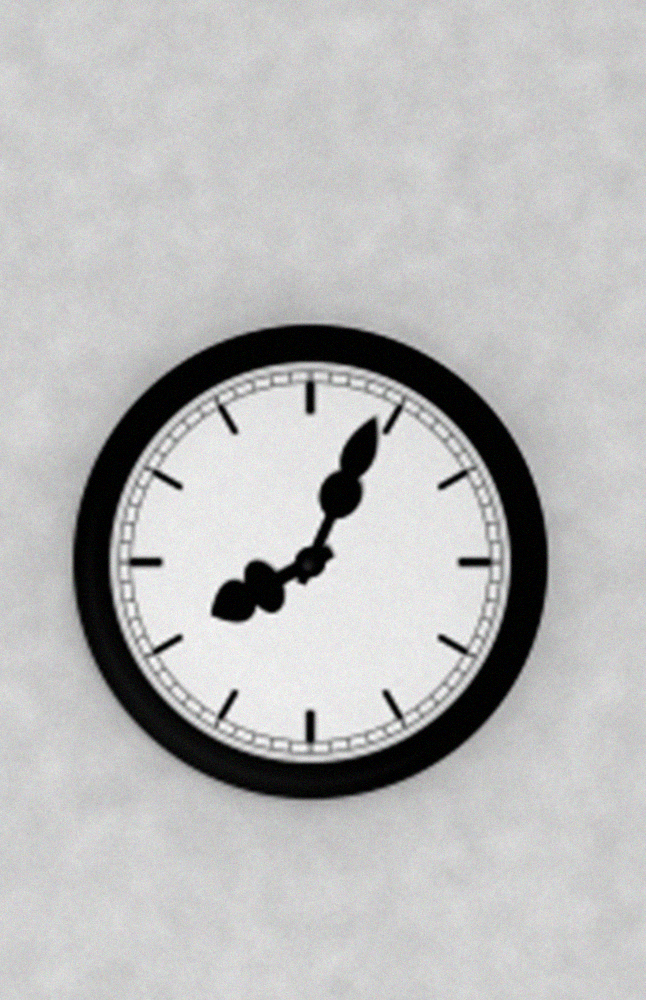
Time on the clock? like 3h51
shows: 8h04
